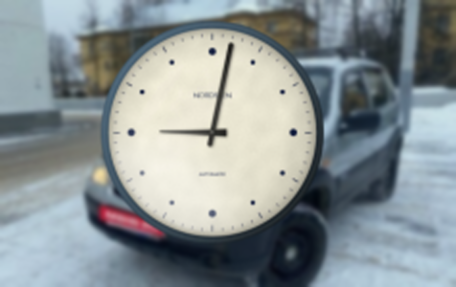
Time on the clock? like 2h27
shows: 9h02
